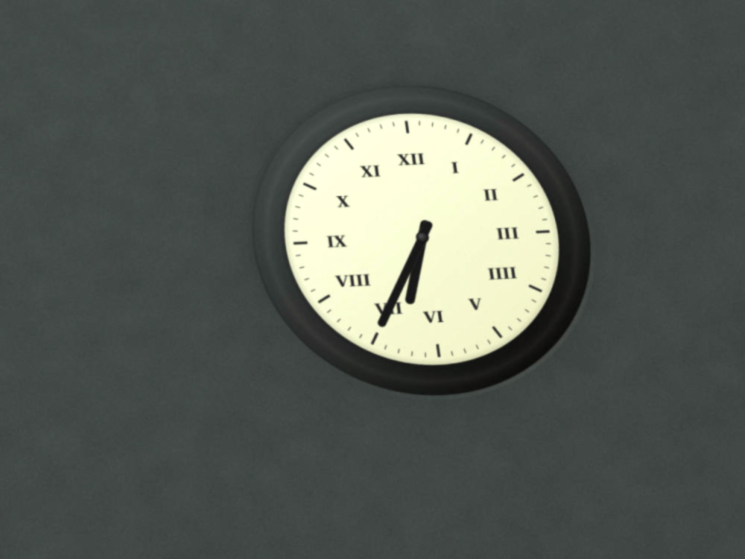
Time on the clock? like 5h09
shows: 6h35
